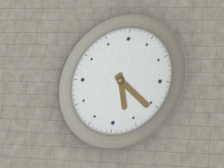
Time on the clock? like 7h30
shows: 5h21
